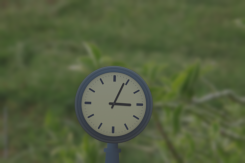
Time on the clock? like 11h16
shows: 3h04
